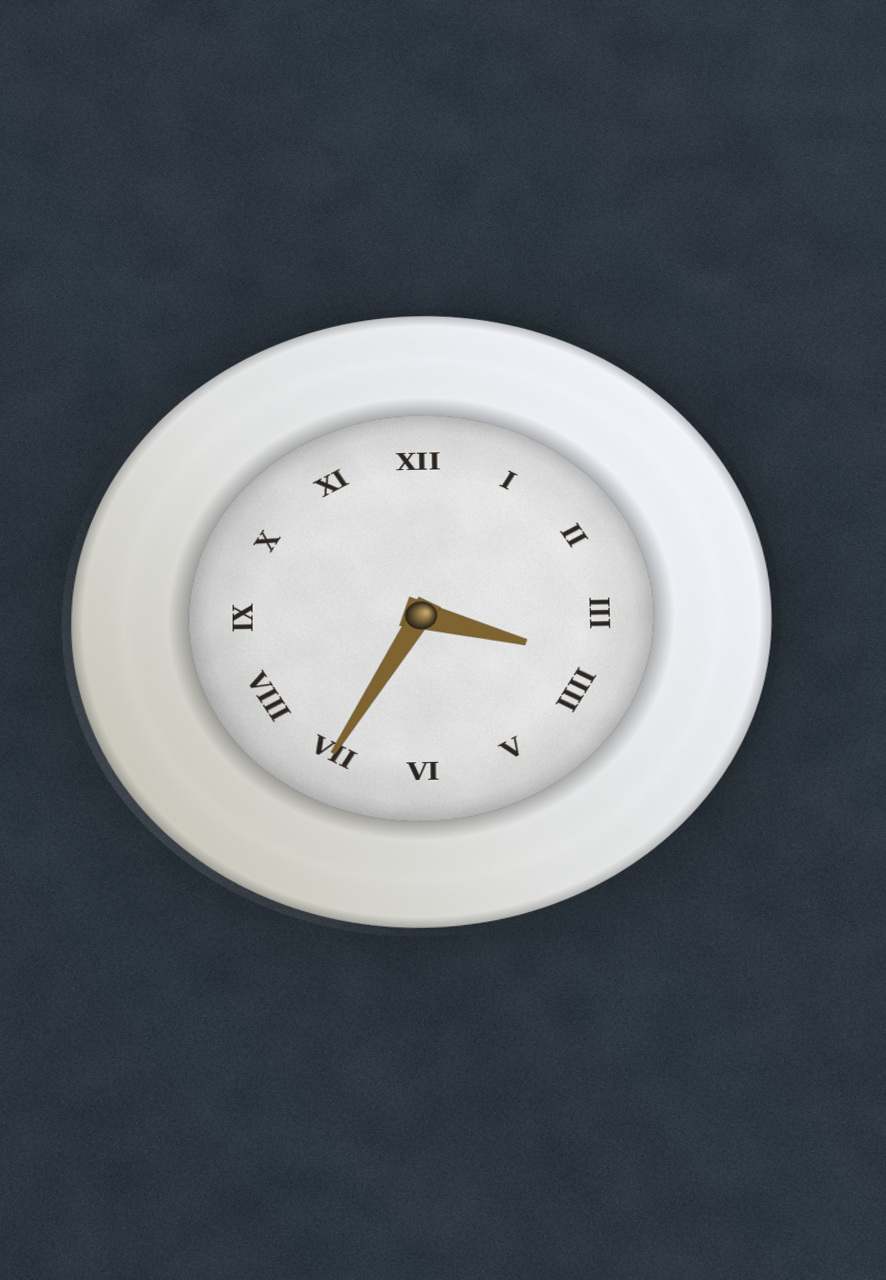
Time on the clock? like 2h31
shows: 3h35
